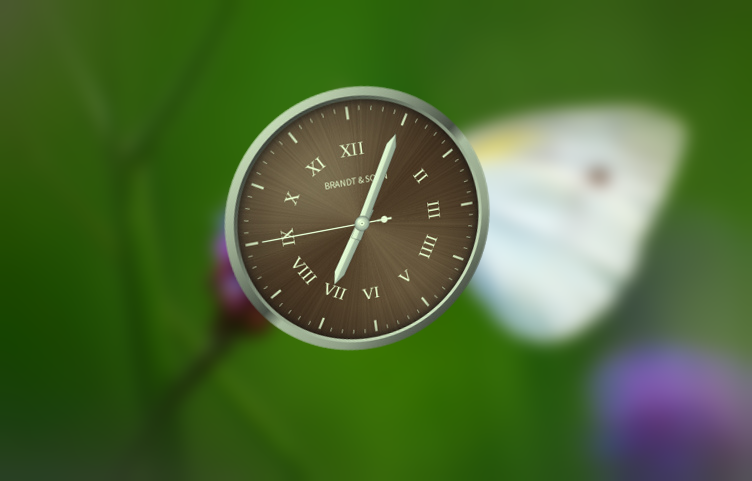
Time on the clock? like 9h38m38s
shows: 7h04m45s
